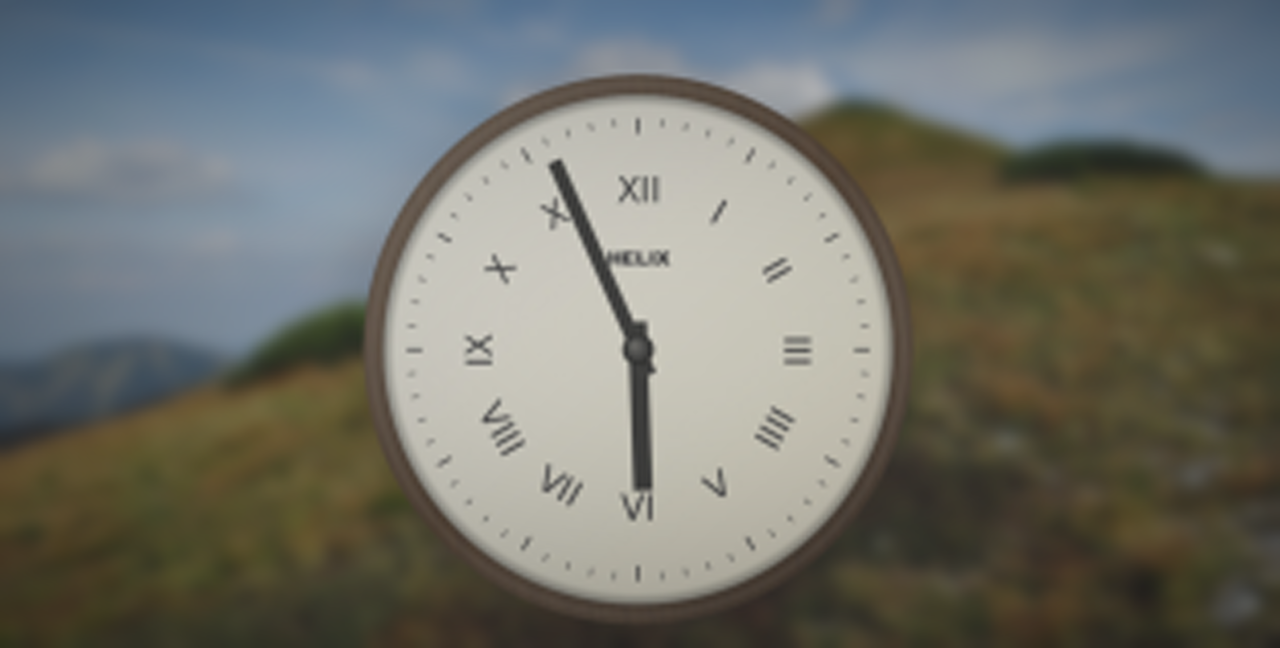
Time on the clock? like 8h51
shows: 5h56
